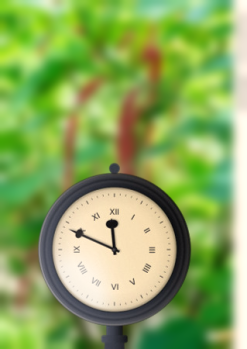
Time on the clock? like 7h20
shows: 11h49
